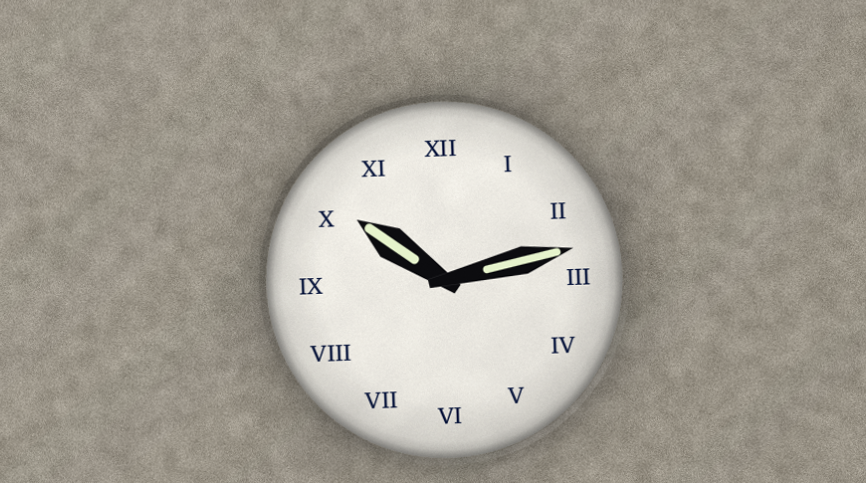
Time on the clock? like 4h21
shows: 10h13
